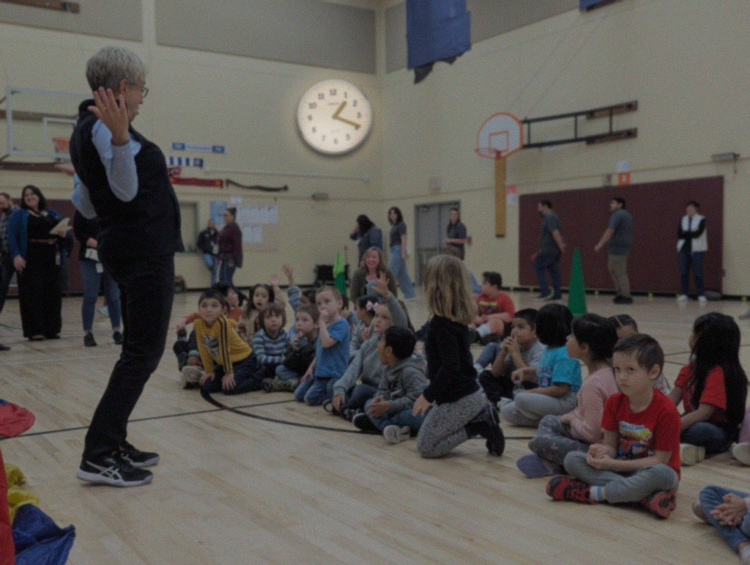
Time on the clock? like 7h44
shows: 1h19
